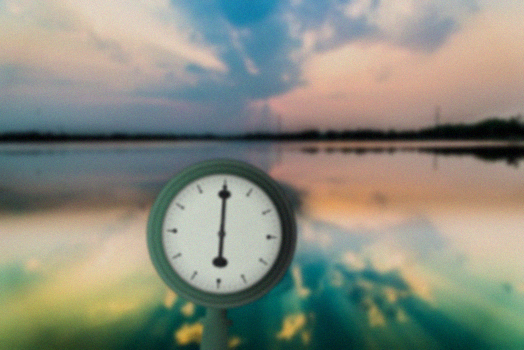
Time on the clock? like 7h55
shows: 6h00
